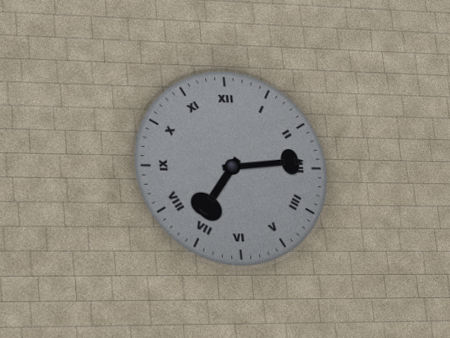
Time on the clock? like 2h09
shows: 7h14
